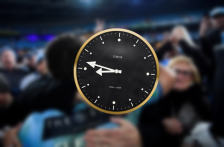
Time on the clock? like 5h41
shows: 8h47
